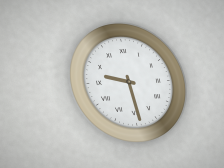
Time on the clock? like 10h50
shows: 9h29
